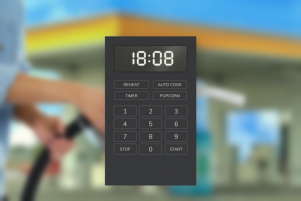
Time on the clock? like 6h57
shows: 18h08
